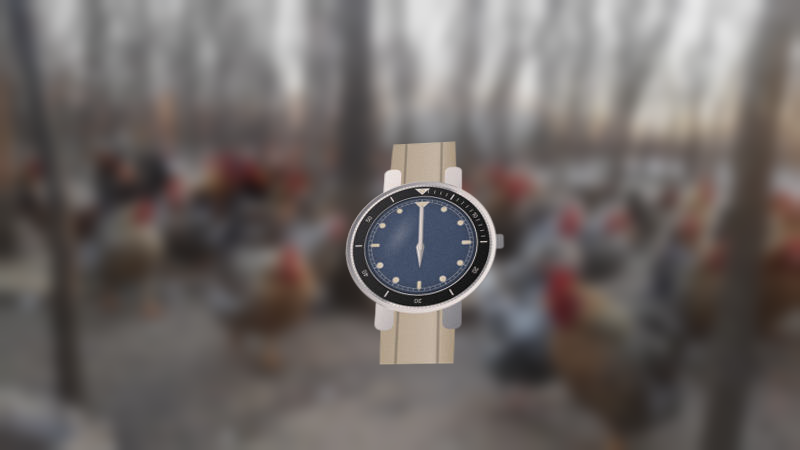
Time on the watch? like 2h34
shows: 6h00
